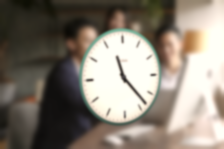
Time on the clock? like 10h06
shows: 11h23
